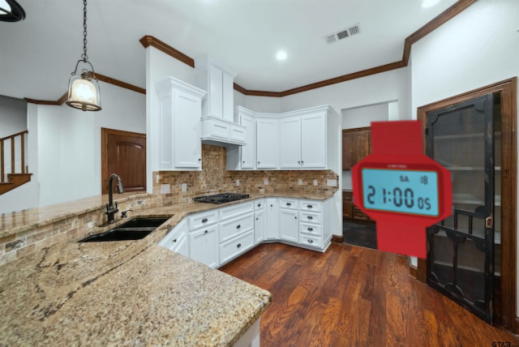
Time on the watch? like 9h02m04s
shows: 21h00m05s
